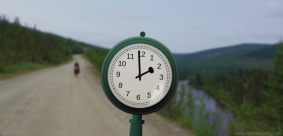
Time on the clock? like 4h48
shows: 1h59
